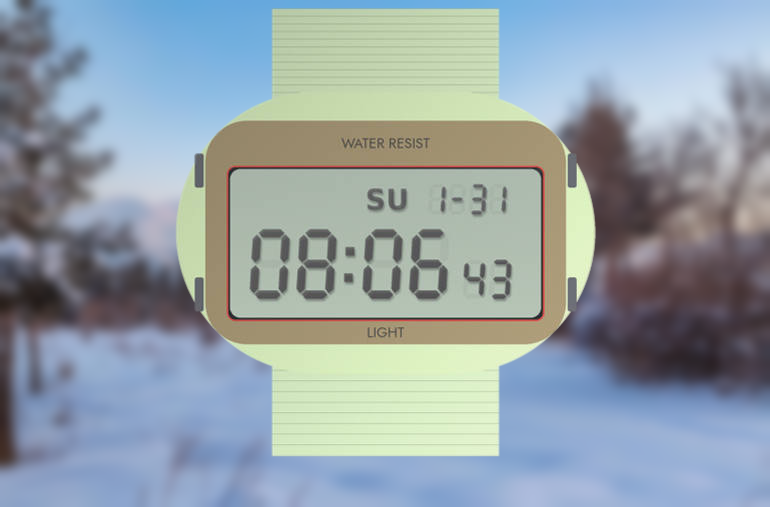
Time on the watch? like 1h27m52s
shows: 8h06m43s
